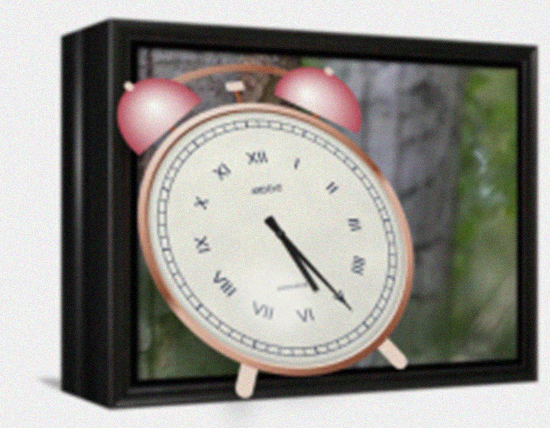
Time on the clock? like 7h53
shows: 5h25
